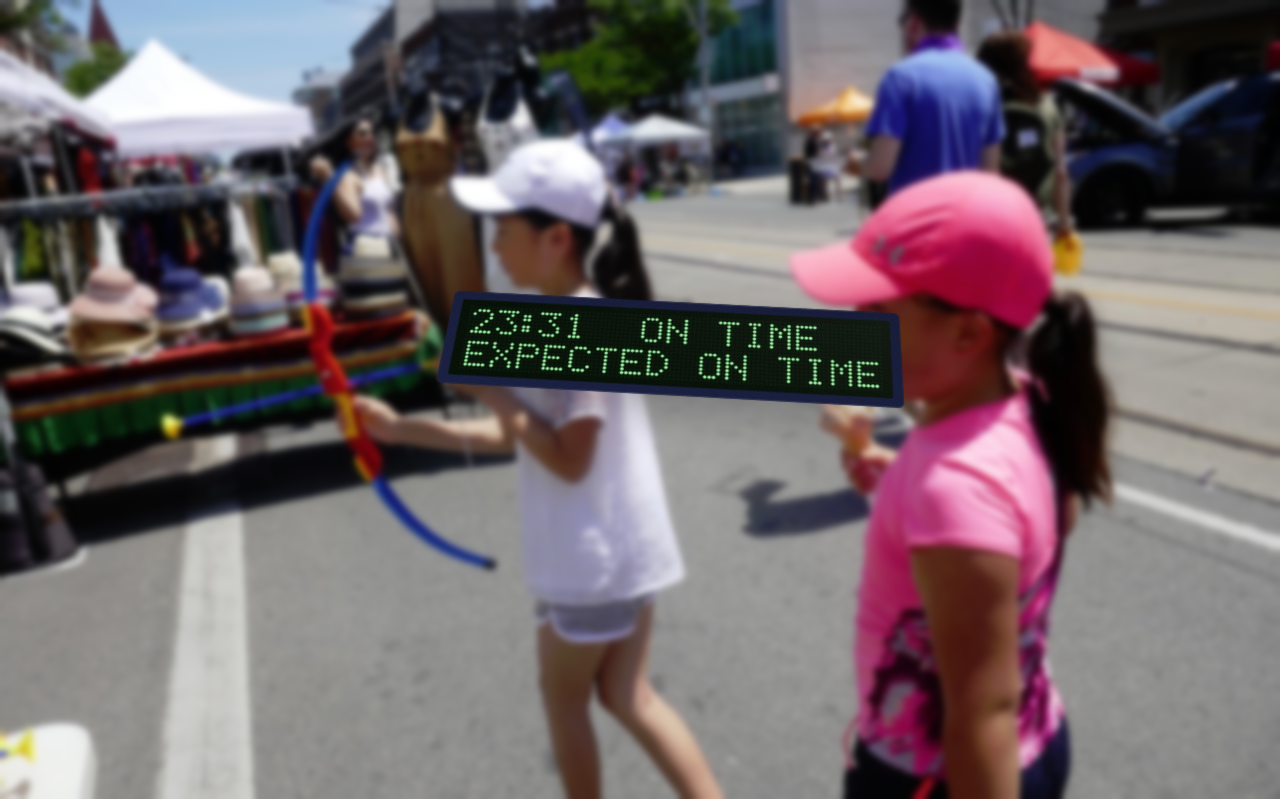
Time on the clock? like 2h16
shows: 23h31
